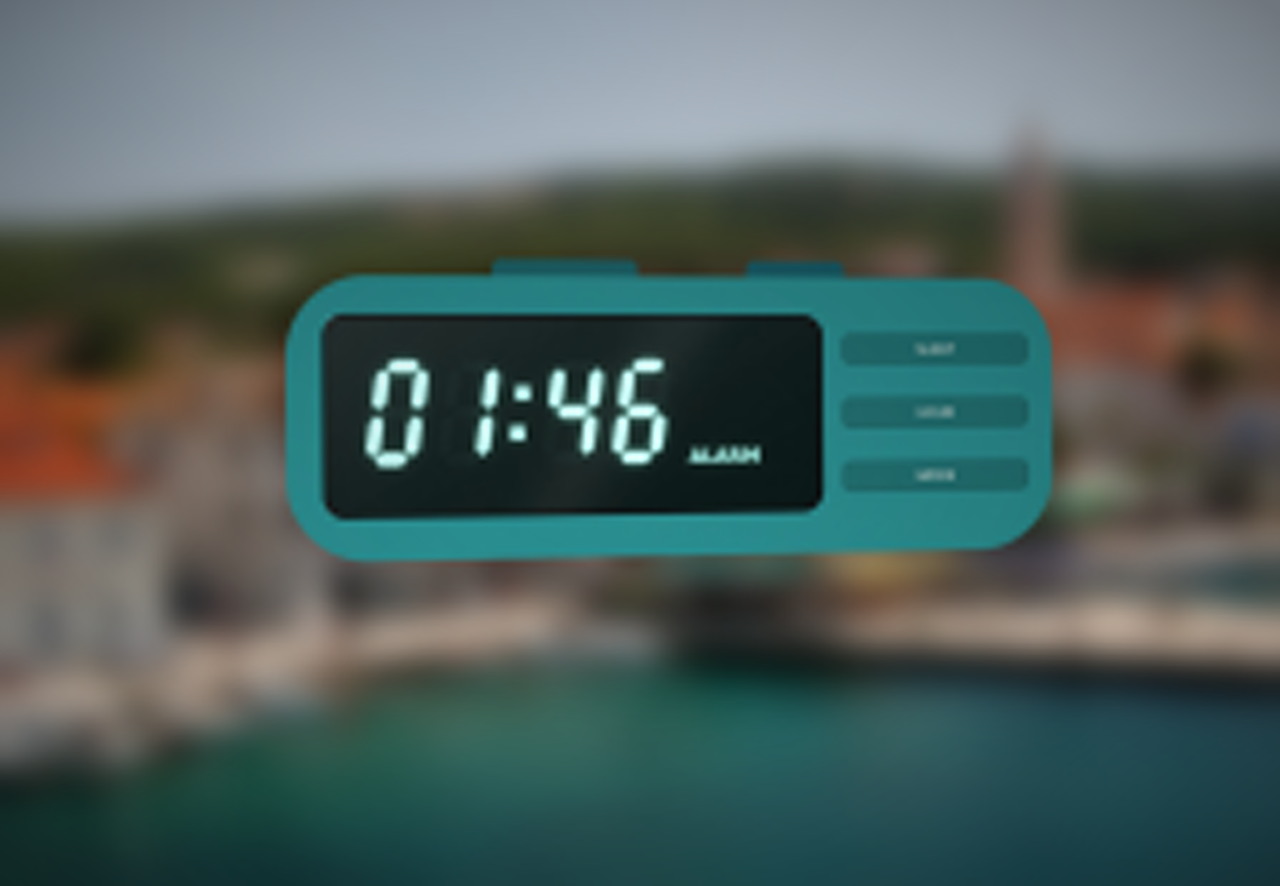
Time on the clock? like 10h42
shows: 1h46
